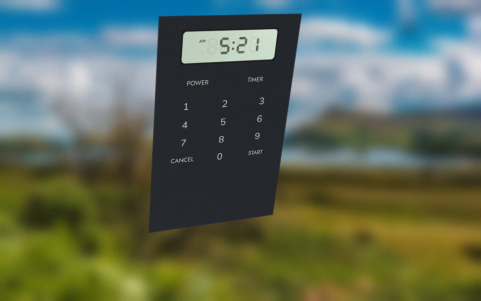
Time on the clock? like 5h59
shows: 5h21
